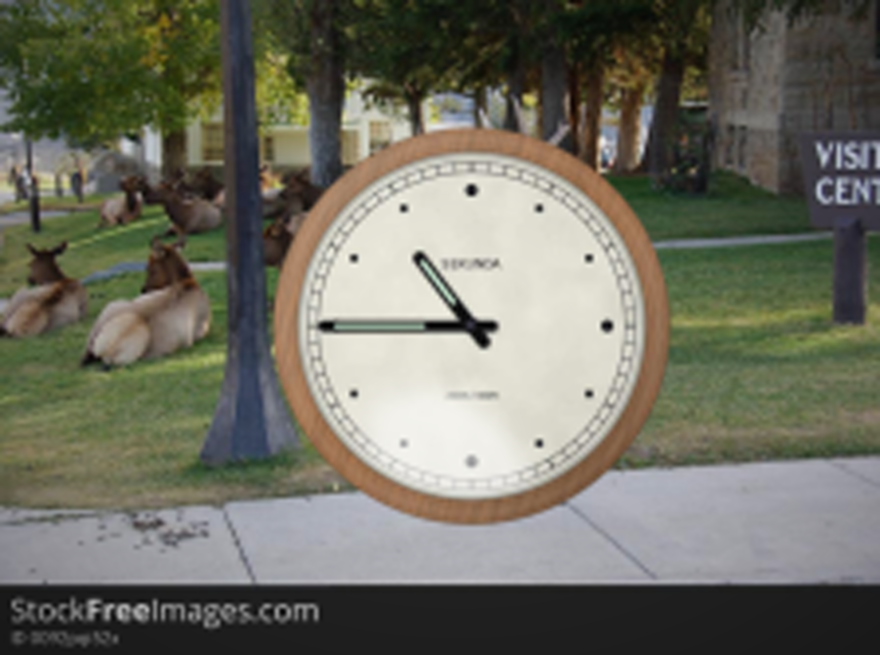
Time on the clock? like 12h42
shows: 10h45
